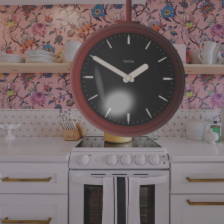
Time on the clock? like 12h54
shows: 1h50
